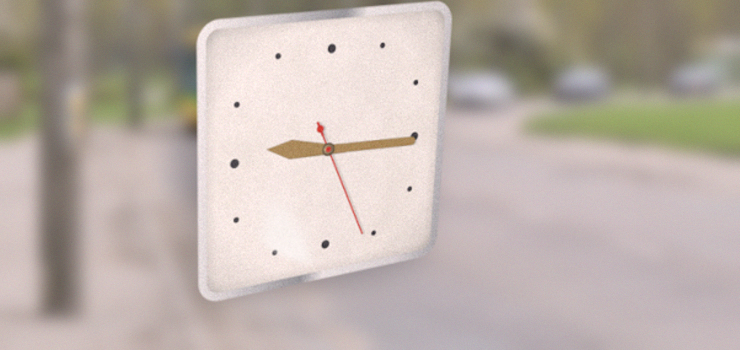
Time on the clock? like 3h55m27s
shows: 9h15m26s
